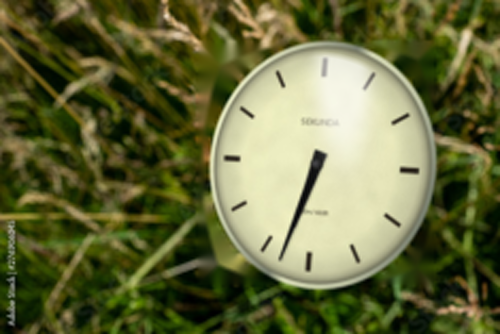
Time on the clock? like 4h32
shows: 6h33
